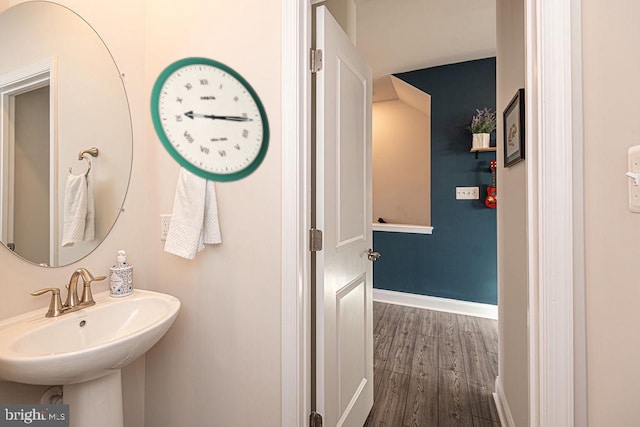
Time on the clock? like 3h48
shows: 9h16
